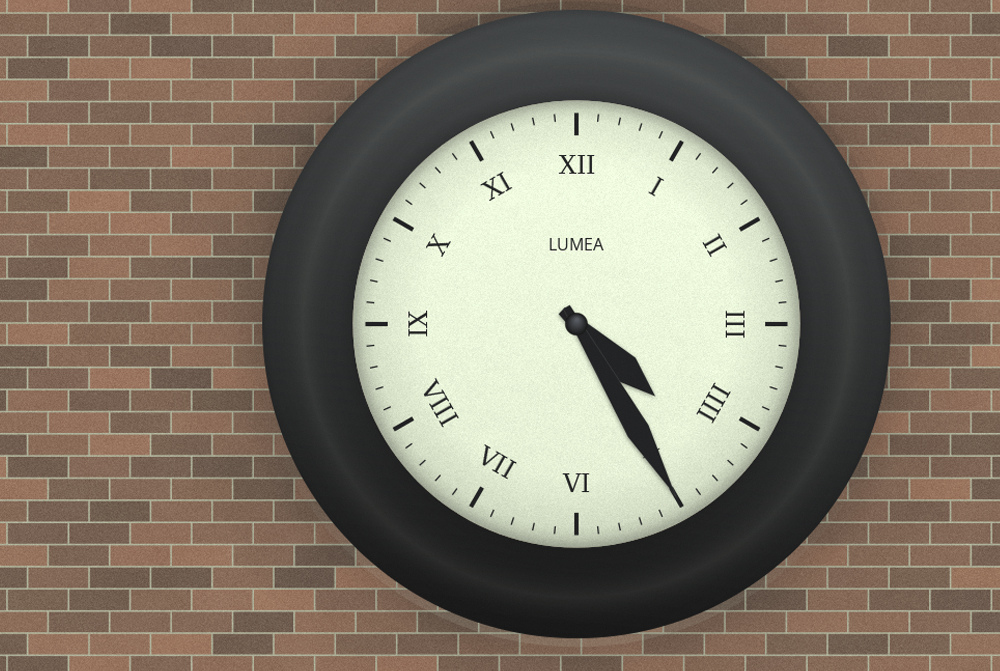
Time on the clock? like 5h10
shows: 4h25
